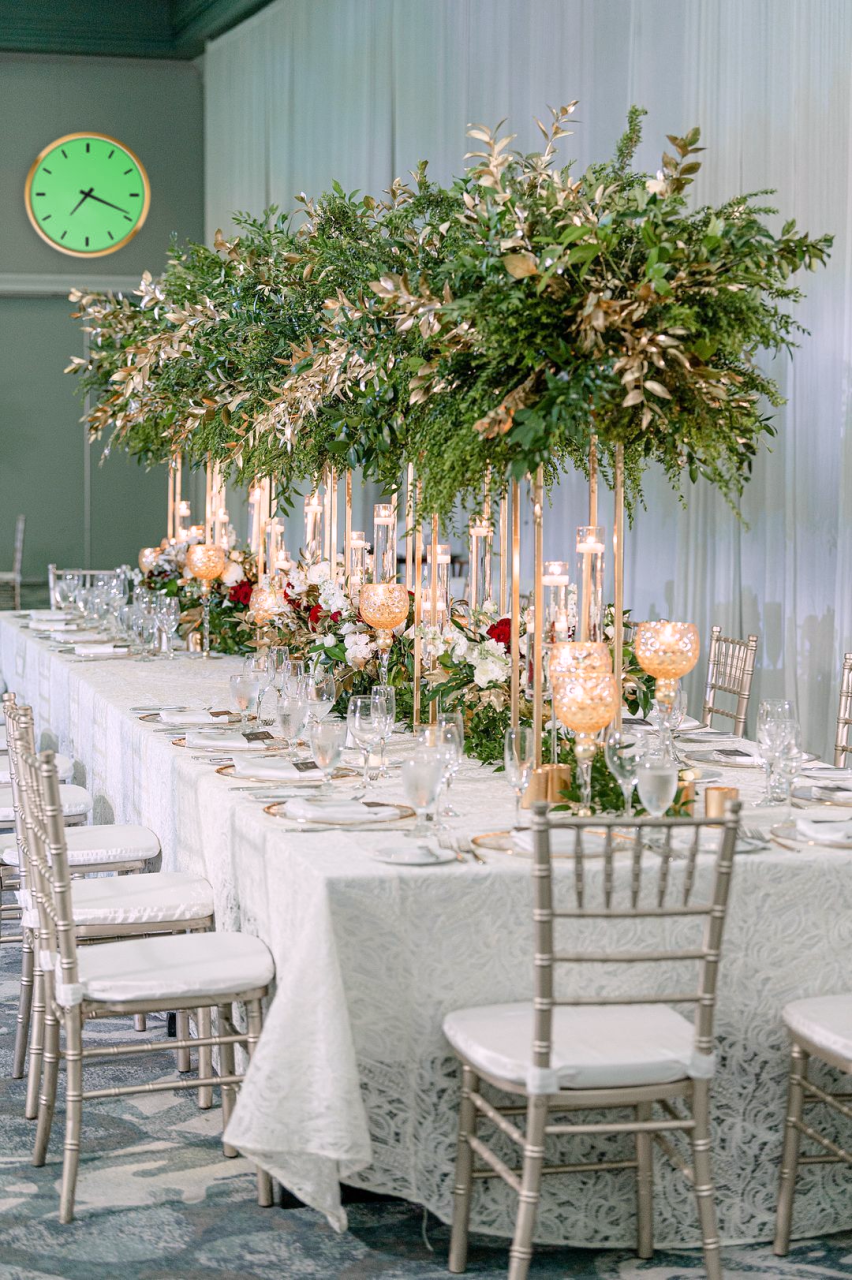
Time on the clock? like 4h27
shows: 7h19
